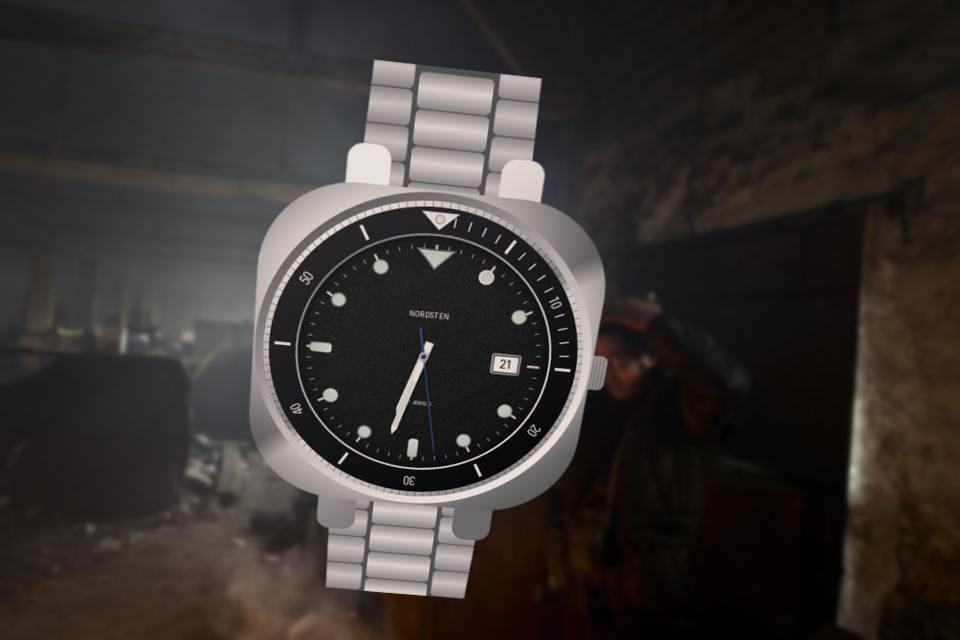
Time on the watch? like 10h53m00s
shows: 6h32m28s
